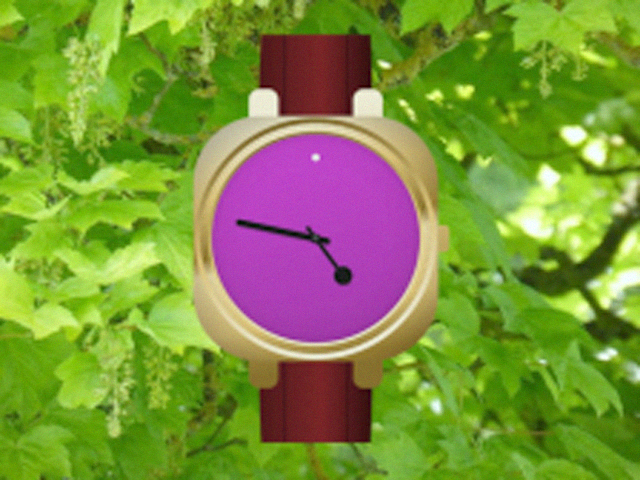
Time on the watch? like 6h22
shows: 4h47
